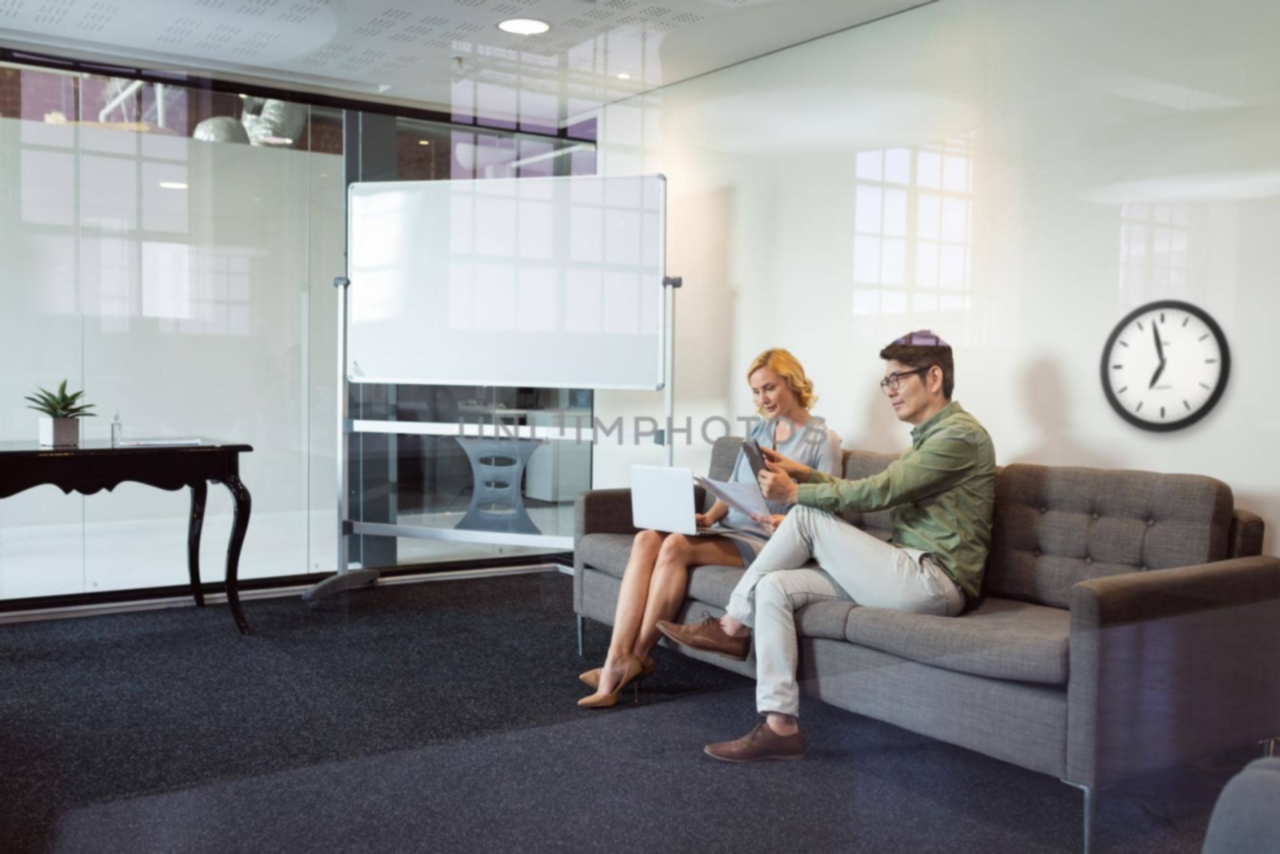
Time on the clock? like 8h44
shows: 6h58
